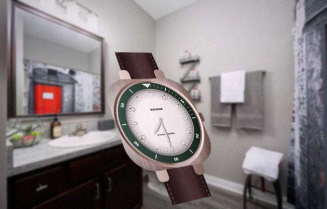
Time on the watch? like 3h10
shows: 7h30
